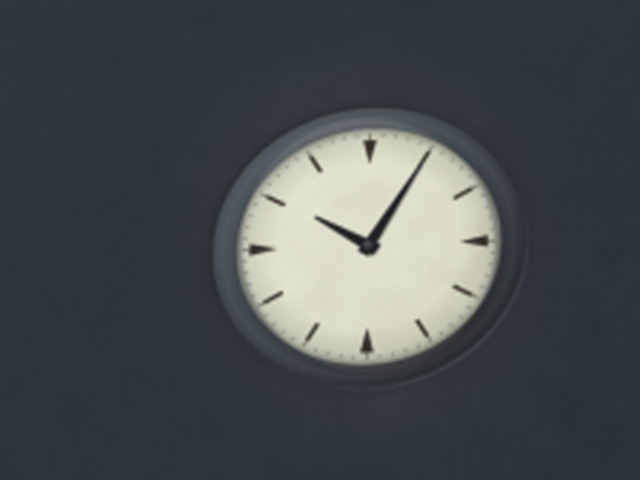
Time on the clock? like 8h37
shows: 10h05
